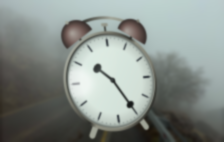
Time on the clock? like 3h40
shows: 10h25
